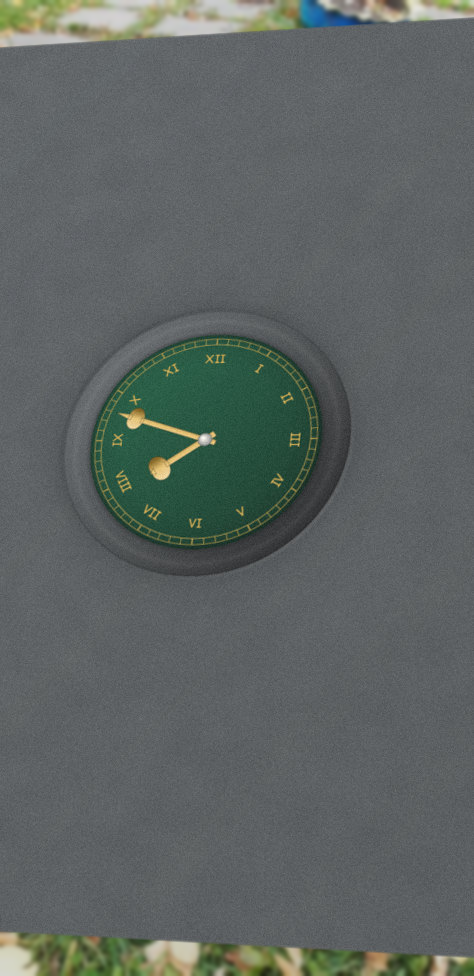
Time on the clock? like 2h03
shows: 7h48
